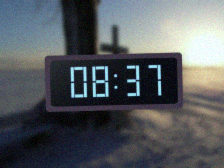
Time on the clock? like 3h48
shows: 8h37
